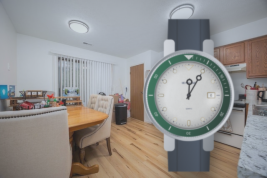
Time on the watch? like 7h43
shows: 12h05
